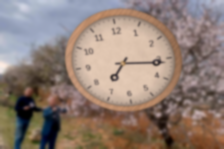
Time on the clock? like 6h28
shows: 7h16
